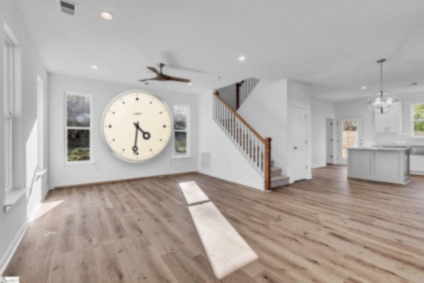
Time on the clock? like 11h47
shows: 4h31
